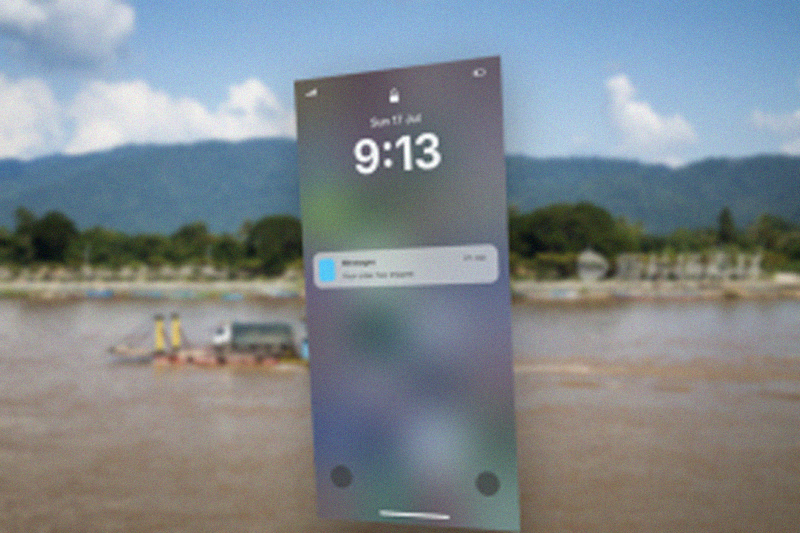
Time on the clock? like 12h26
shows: 9h13
